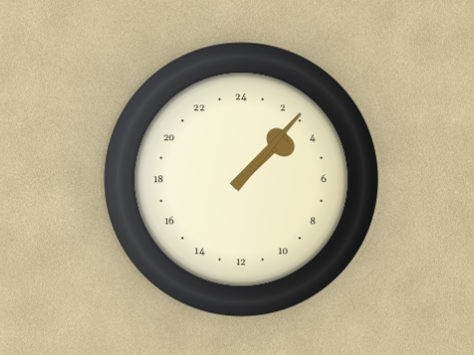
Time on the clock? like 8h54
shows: 3h07
